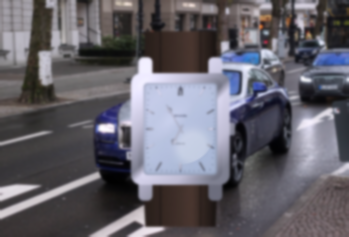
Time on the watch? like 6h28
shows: 6h55
